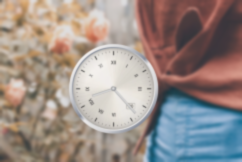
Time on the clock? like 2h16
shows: 8h23
